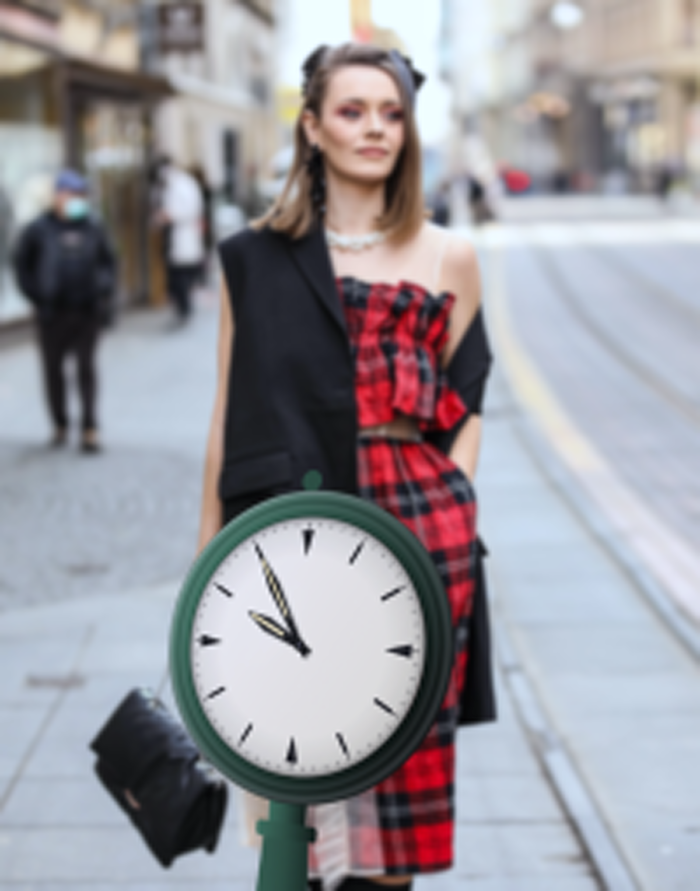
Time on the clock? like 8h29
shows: 9h55
